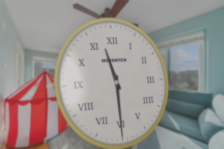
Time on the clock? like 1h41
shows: 11h30
